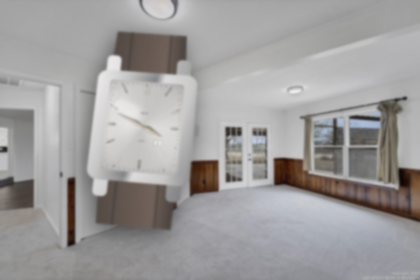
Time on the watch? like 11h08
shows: 3h49
